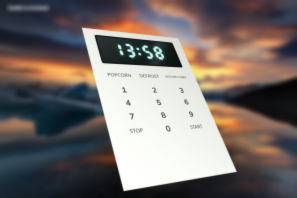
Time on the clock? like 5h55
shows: 13h58
